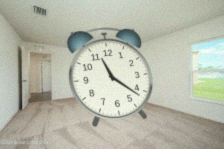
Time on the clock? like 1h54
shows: 11h22
